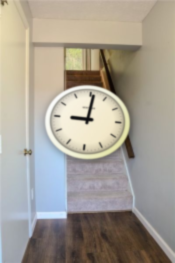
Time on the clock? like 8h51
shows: 9h01
